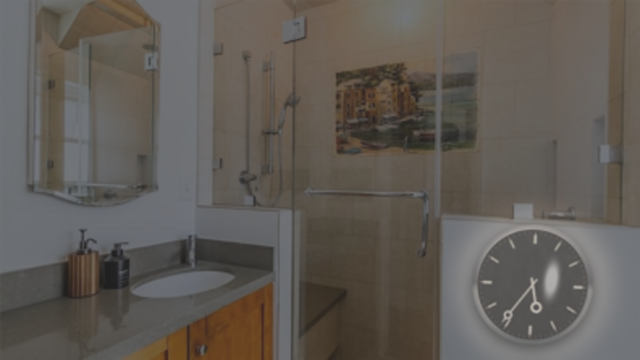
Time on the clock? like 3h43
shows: 5h36
